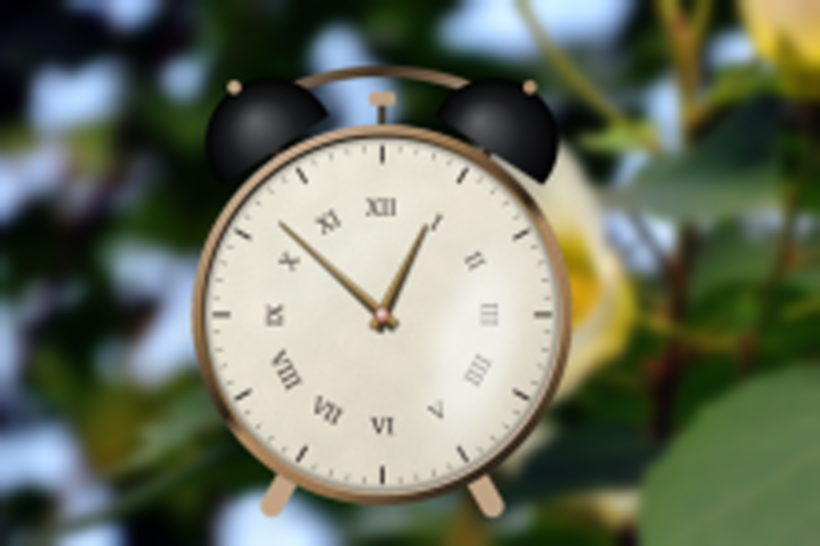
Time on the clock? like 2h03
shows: 12h52
